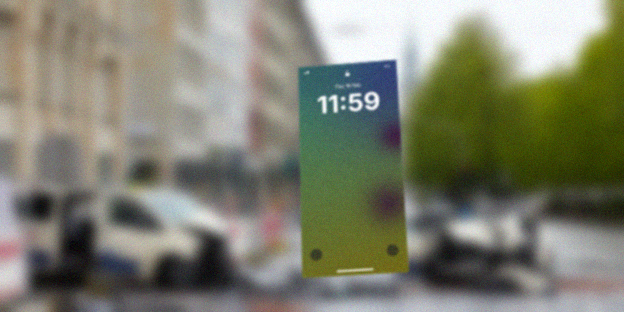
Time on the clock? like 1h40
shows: 11h59
